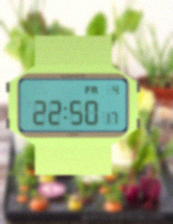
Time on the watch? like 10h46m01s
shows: 22h50m17s
